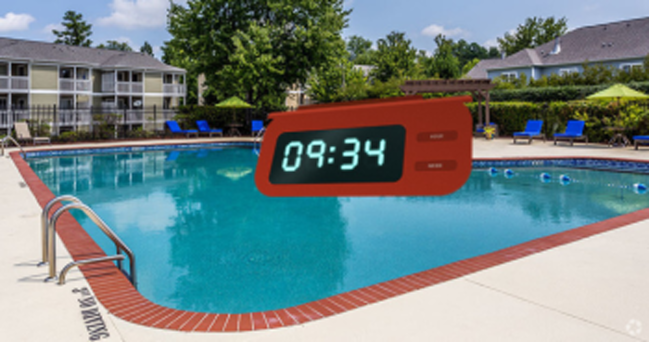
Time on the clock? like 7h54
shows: 9h34
